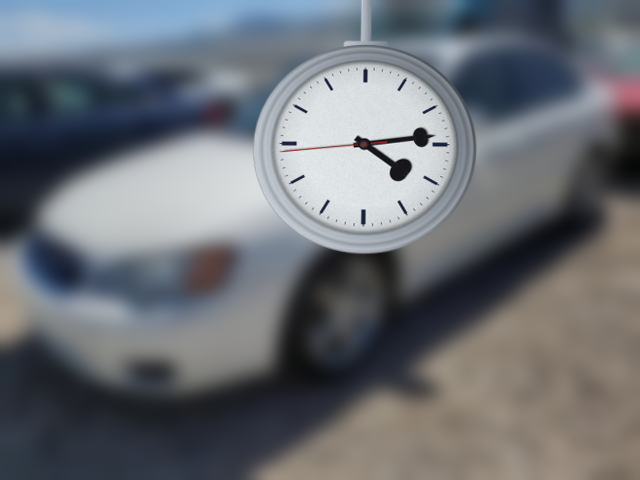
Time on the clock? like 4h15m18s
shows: 4h13m44s
